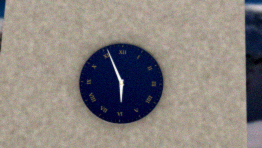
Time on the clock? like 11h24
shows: 5h56
